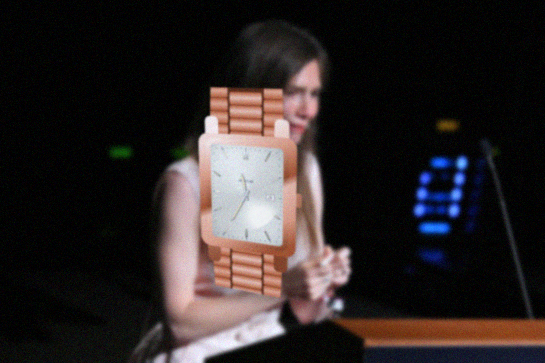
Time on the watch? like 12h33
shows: 11h35
